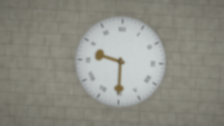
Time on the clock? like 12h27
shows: 9h30
